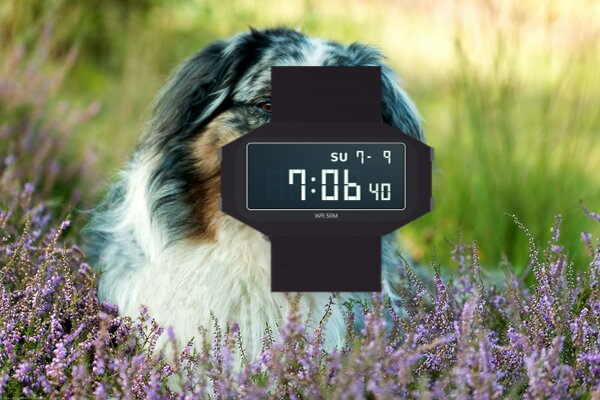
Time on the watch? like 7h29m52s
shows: 7h06m40s
